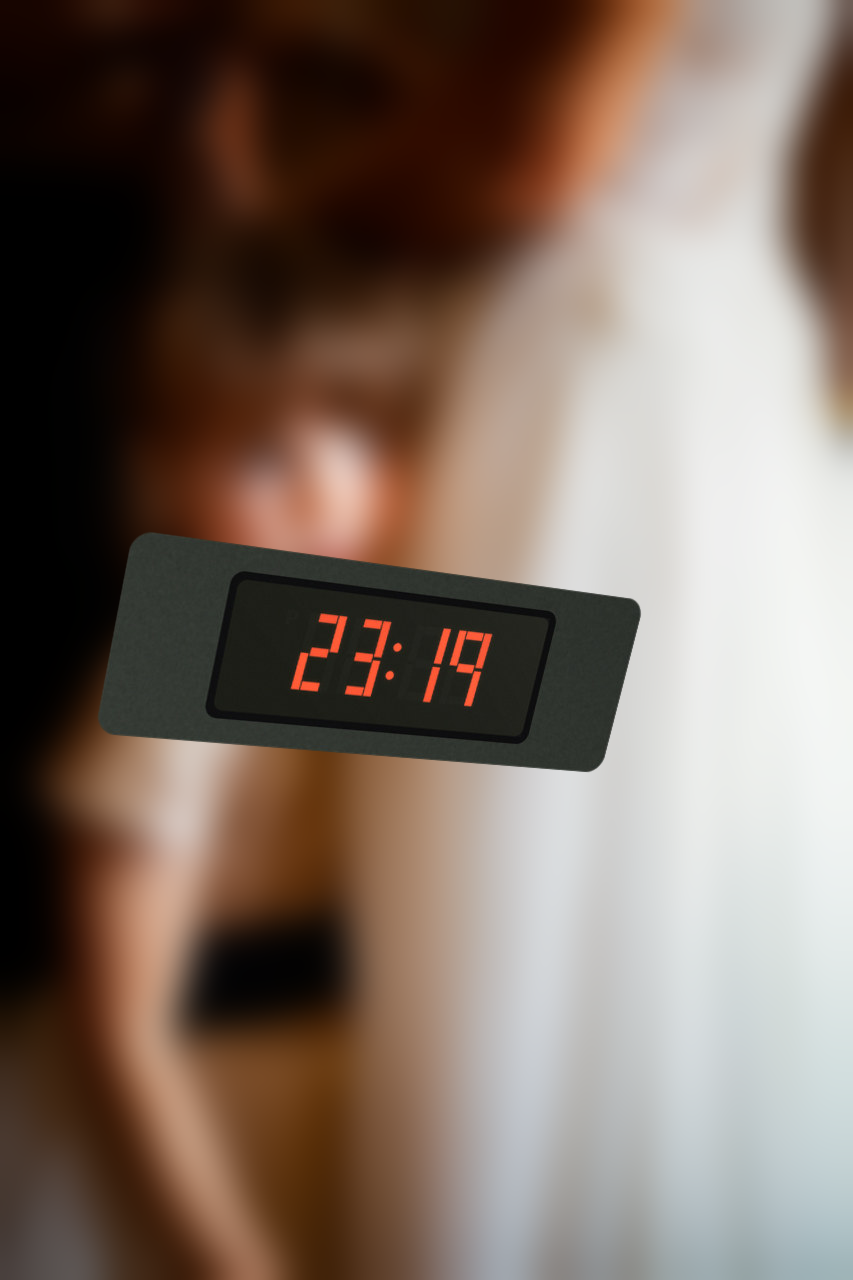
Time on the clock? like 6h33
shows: 23h19
